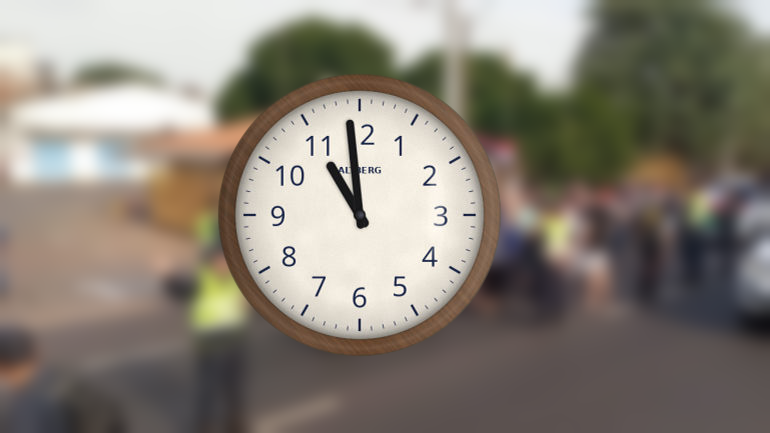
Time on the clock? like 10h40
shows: 10h59
